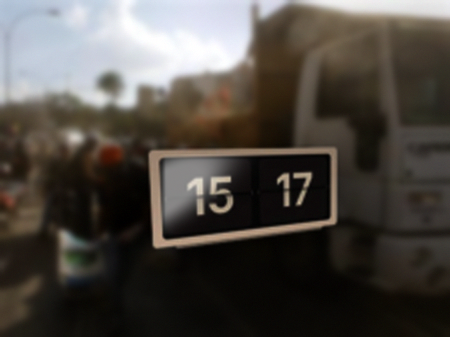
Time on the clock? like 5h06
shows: 15h17
